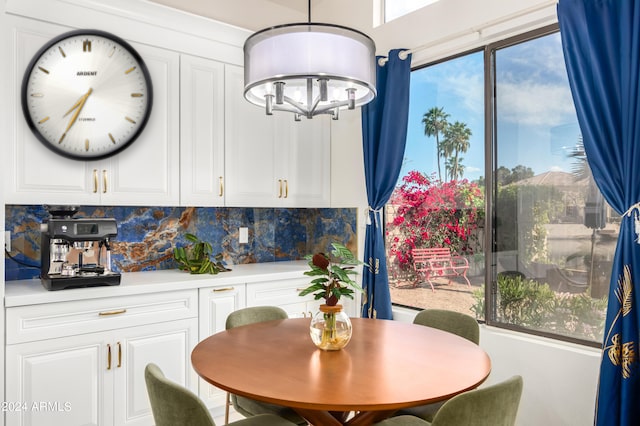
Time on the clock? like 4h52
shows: 7h35
